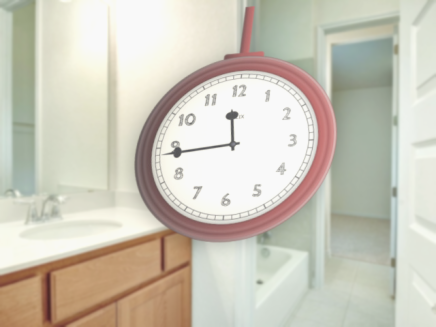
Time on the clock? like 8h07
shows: 11h44
